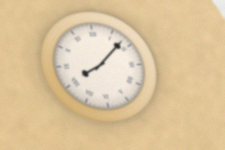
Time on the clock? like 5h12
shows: 8h08
